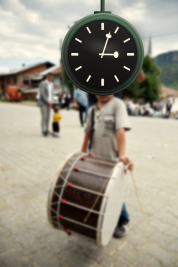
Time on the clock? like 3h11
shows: 3h03
